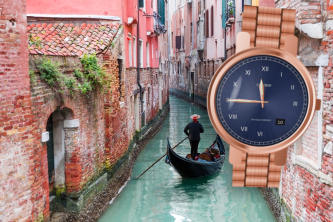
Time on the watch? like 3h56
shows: 11h45
